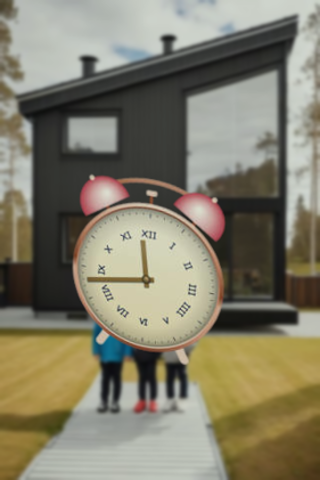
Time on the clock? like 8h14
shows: 11h43
